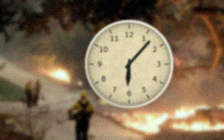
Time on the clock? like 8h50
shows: 6h07
